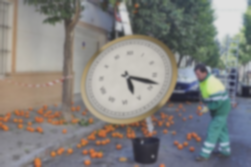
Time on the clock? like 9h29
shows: 5h18
